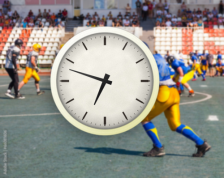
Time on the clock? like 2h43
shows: 6h48
